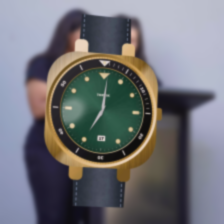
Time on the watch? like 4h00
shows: 7h01
